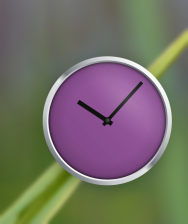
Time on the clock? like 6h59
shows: 10h07
